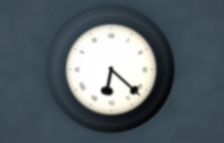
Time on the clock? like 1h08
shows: 6h22
